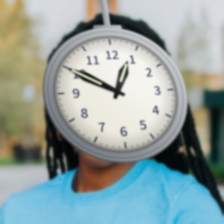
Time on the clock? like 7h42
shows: 12h50
